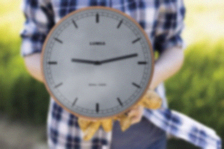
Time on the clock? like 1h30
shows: 9h13
